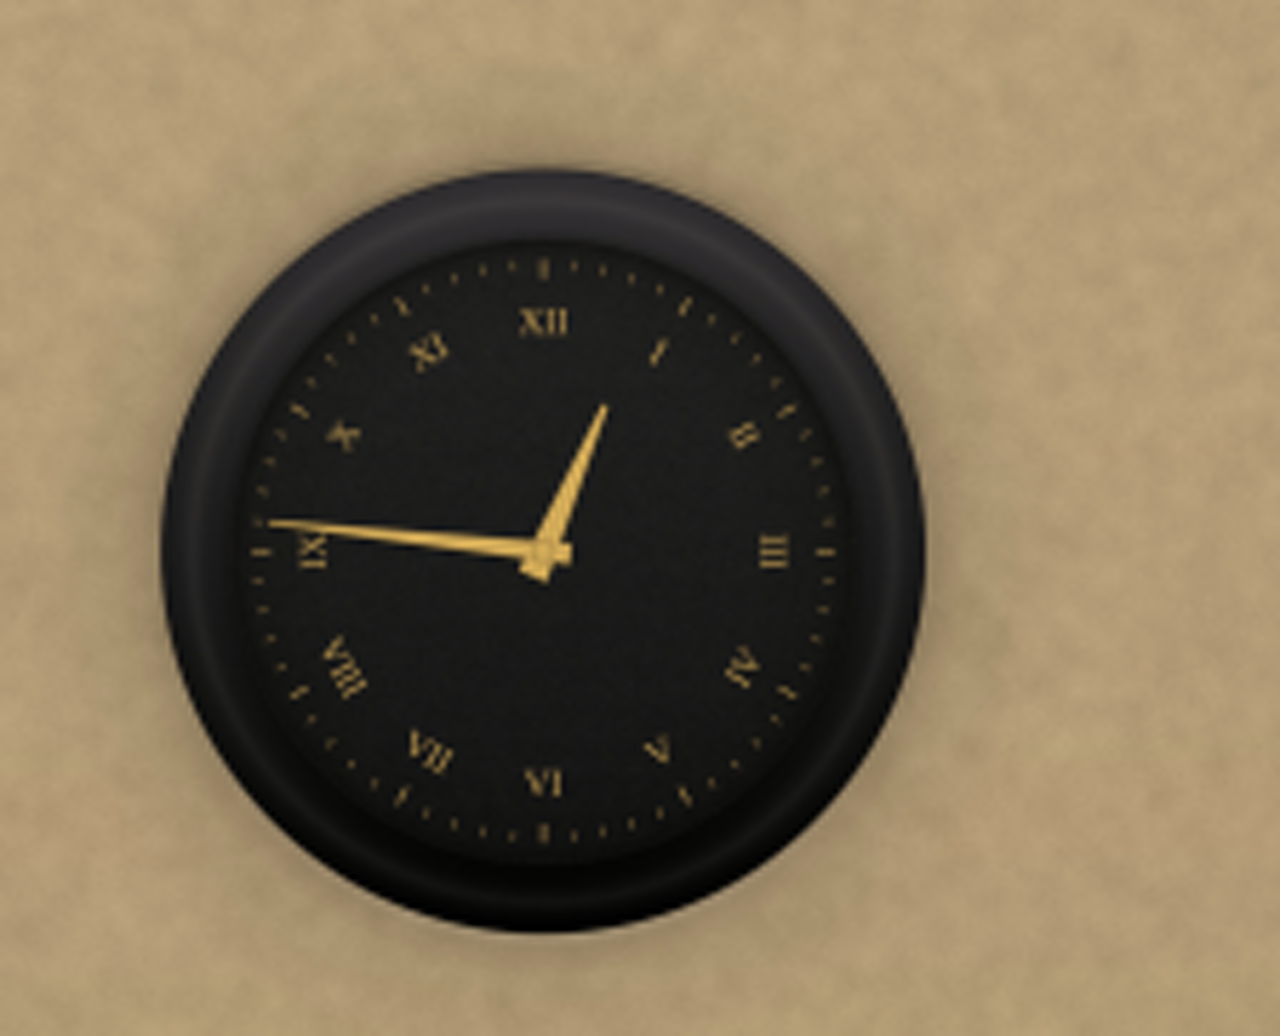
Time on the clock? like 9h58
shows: 12h46
